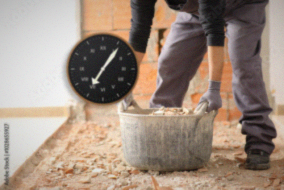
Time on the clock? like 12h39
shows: 7h06
